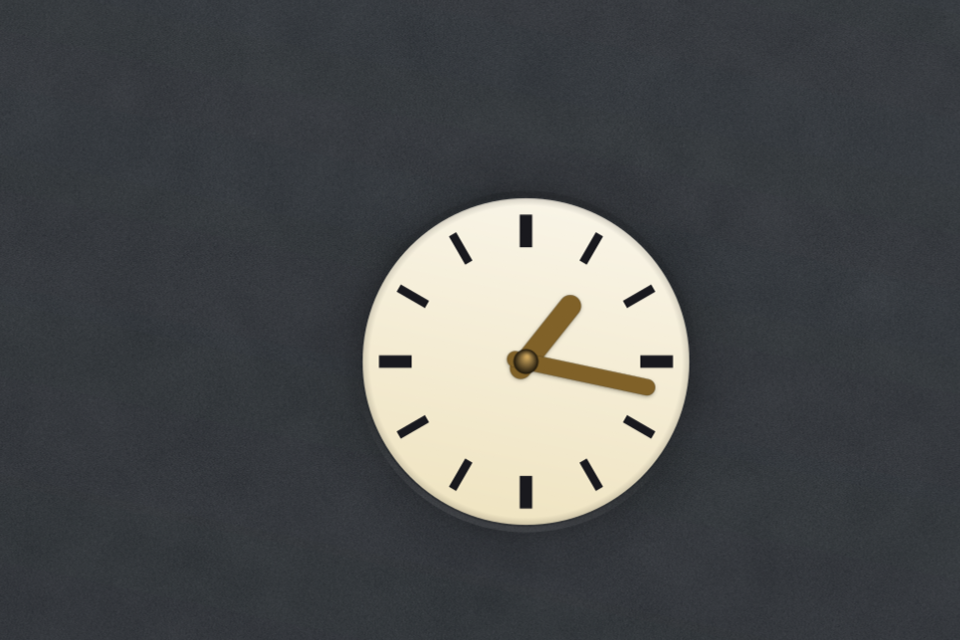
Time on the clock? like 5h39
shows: 1h17
